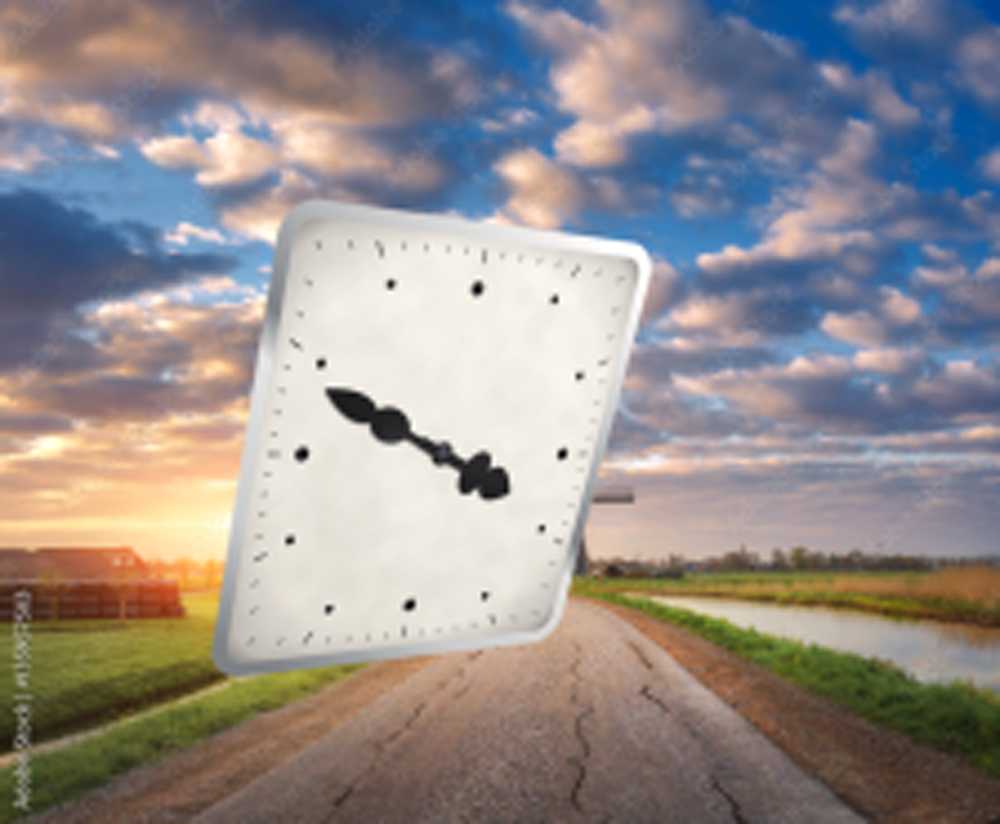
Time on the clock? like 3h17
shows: 3h49
